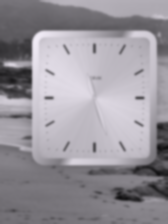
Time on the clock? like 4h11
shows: 11h27
